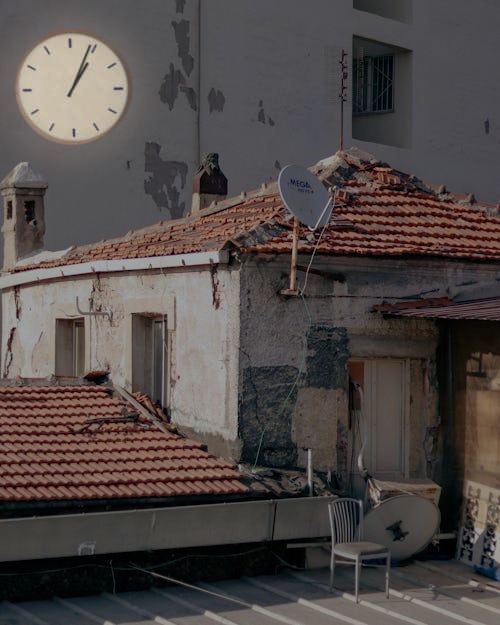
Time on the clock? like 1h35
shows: 1h04
